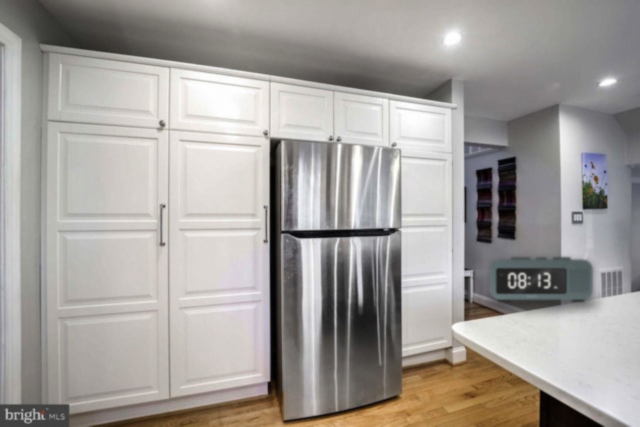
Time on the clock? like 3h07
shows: 8h13
